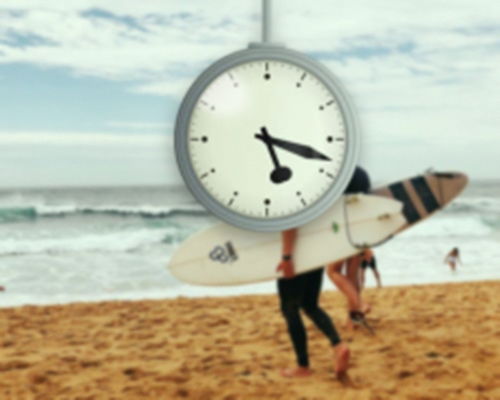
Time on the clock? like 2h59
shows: 5h18
